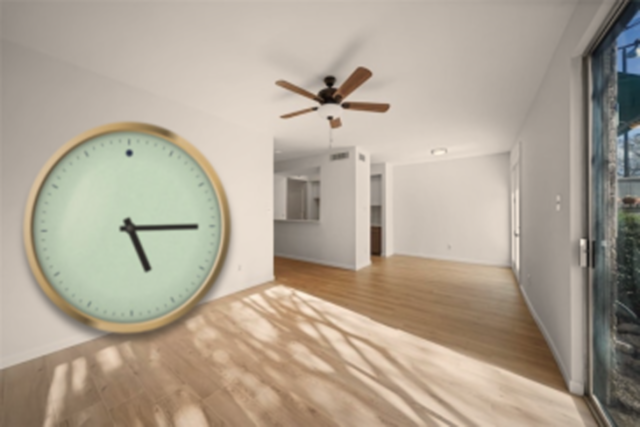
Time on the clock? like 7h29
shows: 5h15
